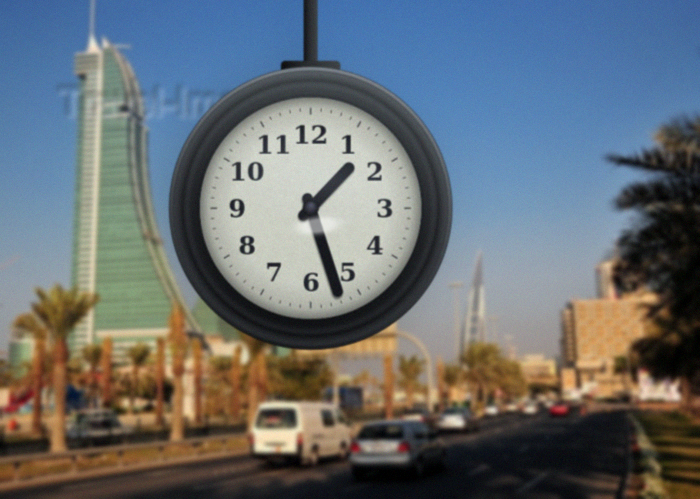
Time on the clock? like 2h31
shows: 1h27
